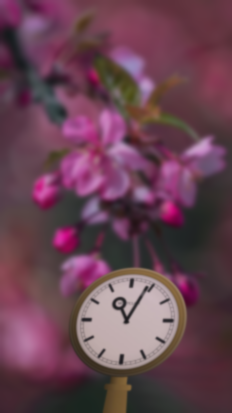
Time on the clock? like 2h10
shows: 11h04
